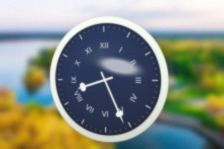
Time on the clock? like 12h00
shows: 8h26
